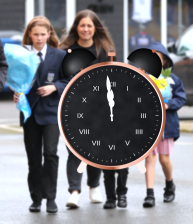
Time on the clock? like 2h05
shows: 11h59
